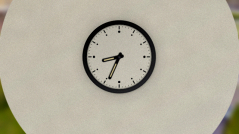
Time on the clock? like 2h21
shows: 8h34
